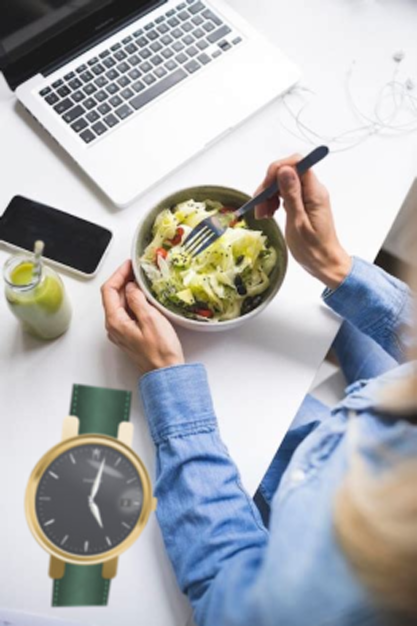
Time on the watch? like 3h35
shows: 5h02
